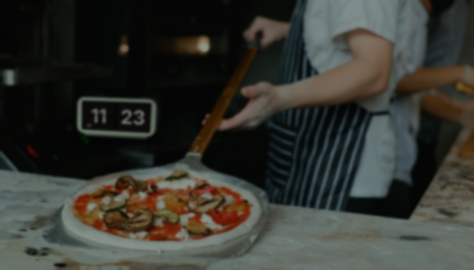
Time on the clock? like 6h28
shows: 11h23
